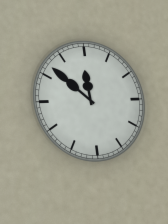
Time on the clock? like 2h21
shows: 11h52
